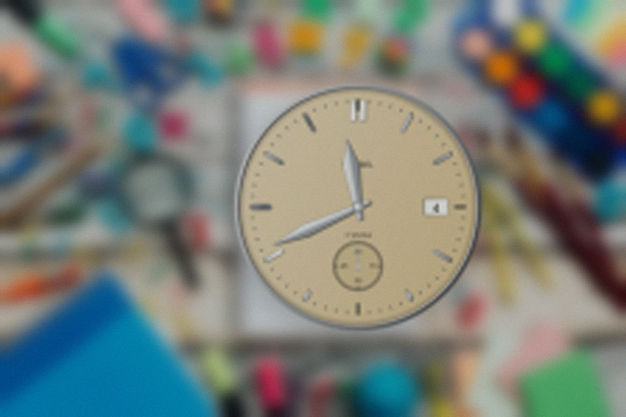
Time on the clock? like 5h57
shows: 11h41
